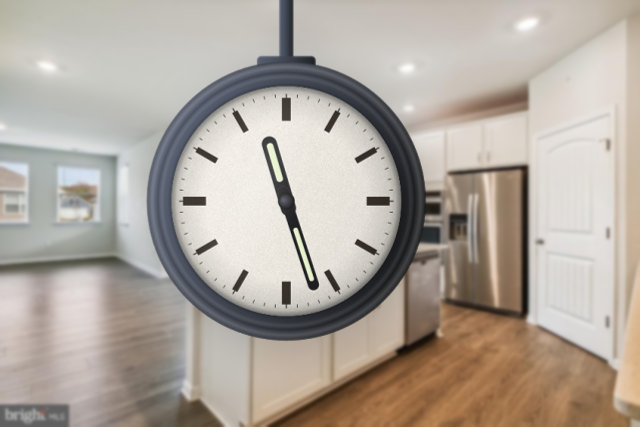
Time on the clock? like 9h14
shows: 11h27
